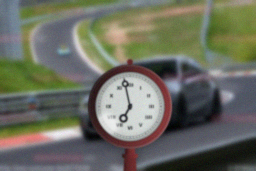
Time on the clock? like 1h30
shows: 6h58
